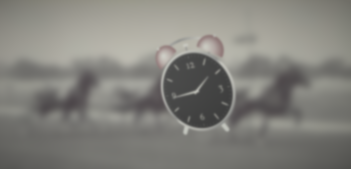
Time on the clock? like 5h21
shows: 1h44
